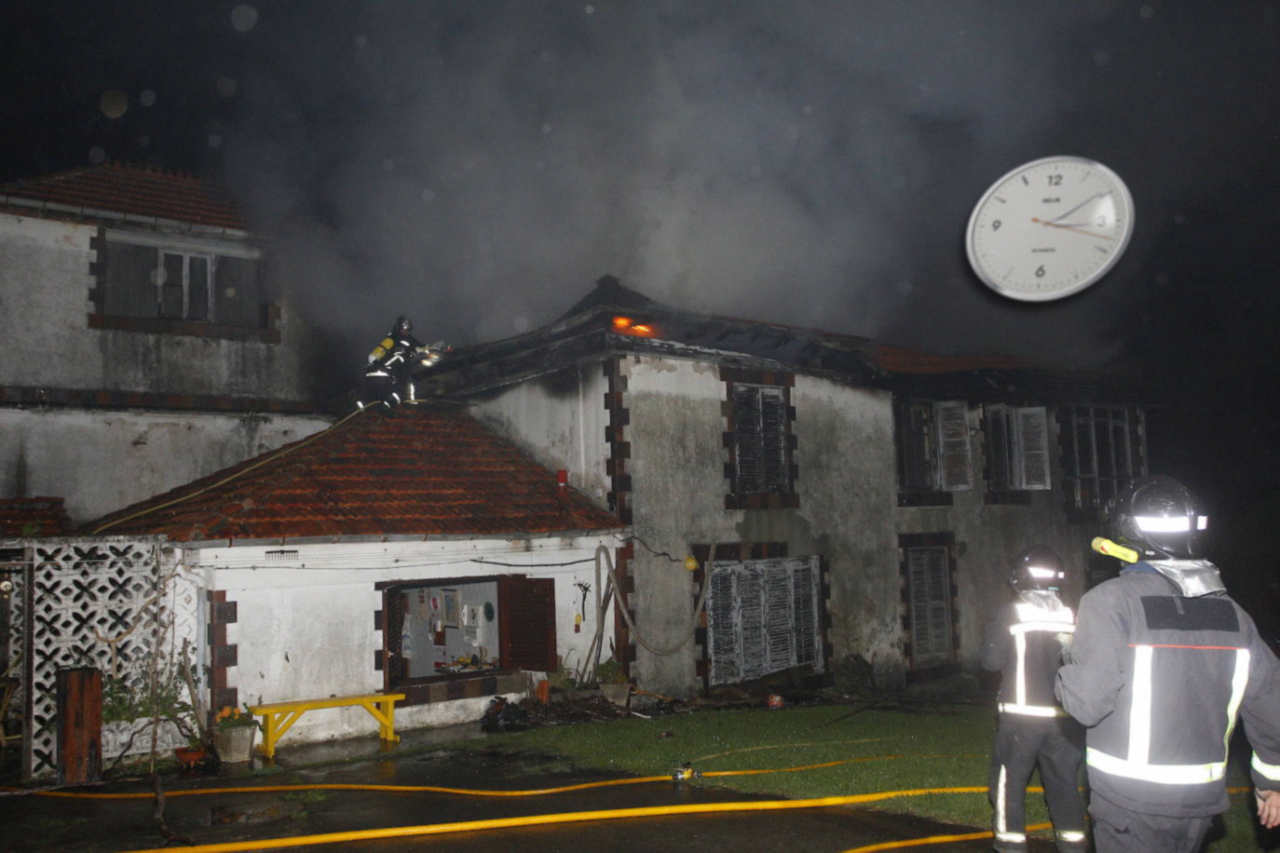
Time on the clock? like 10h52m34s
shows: 3h09m18s
